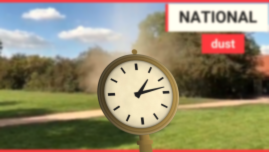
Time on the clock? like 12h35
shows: 1h13
